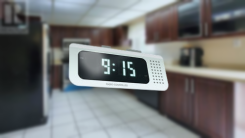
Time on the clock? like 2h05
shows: 9h15
